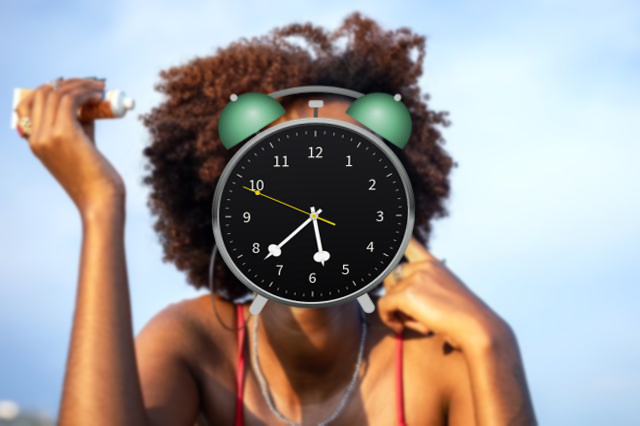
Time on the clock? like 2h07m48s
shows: 5h37m49s
